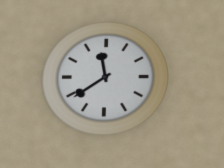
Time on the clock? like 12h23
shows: 11h39
